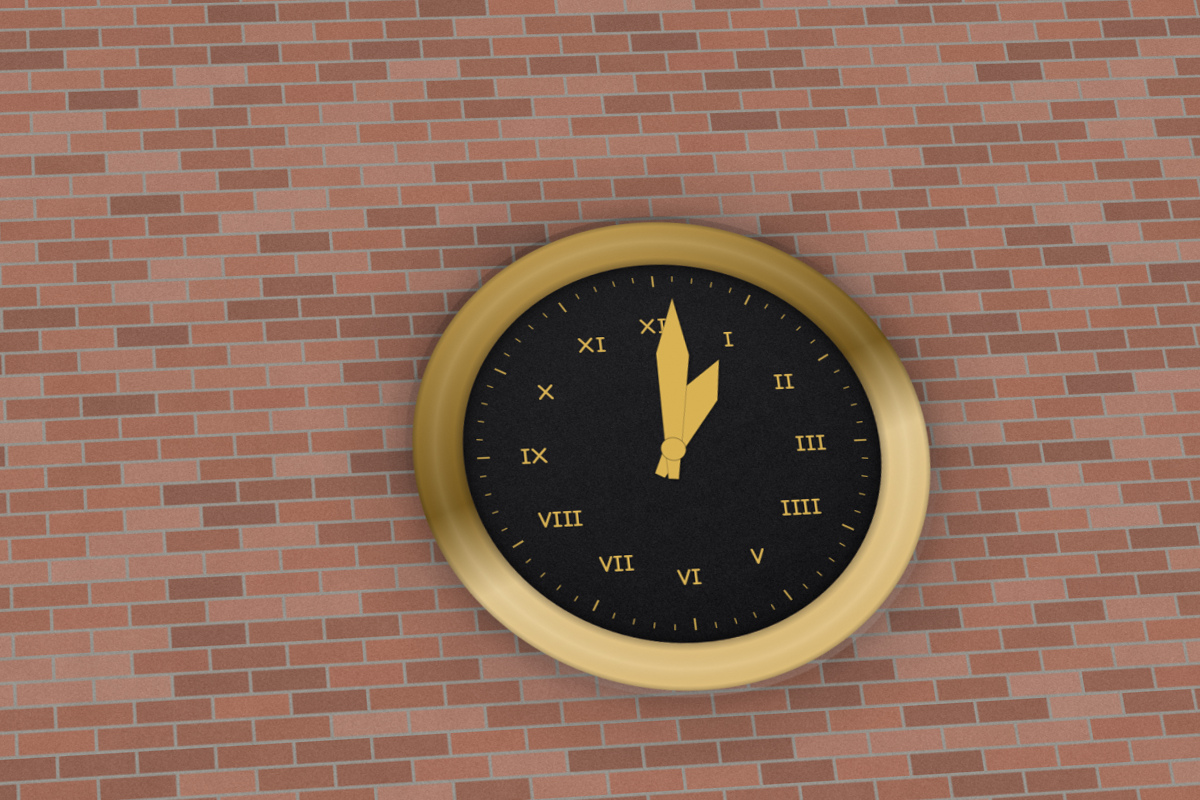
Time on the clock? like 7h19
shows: 1h01
